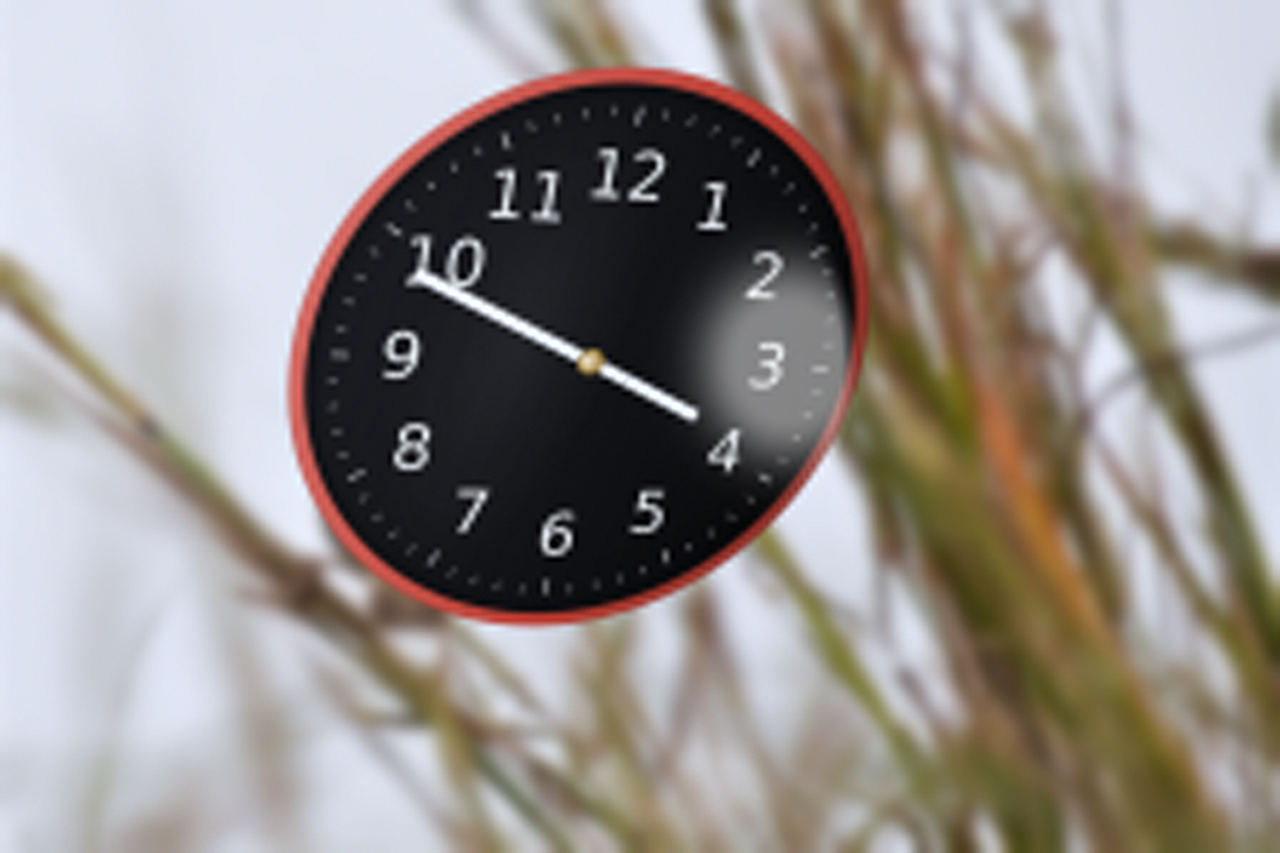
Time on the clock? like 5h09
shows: 3h49
